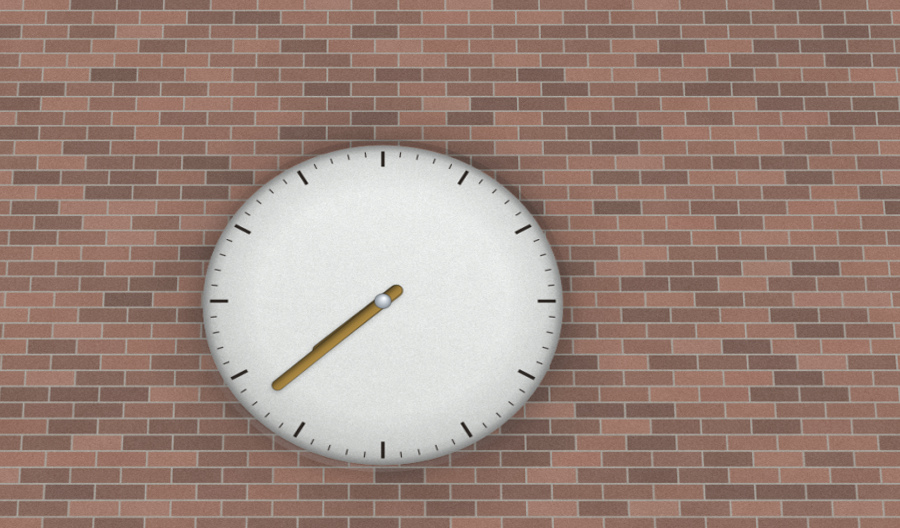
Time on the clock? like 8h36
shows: 7h38
